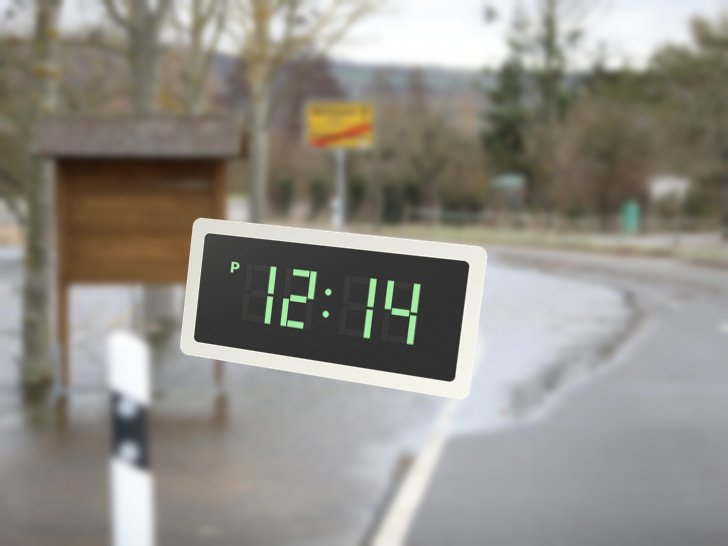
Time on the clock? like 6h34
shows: 12h14
